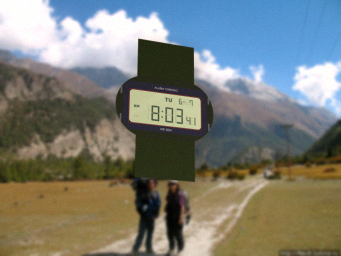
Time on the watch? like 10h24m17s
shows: 8h03m41s
